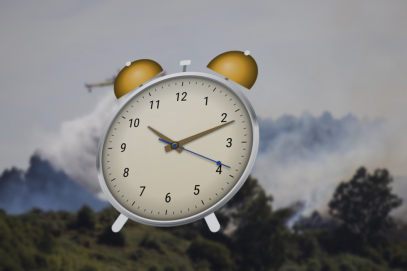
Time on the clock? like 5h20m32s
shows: 10h11m19s
